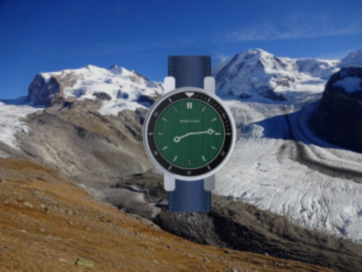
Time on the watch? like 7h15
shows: 8h14
